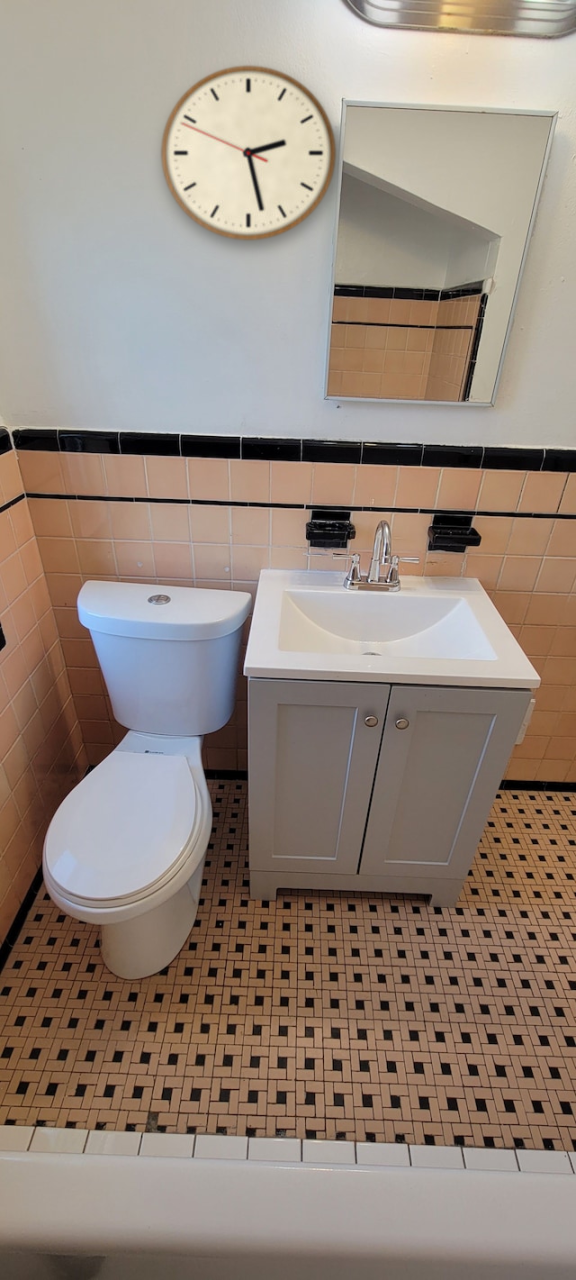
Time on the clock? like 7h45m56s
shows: 2h27m49s
